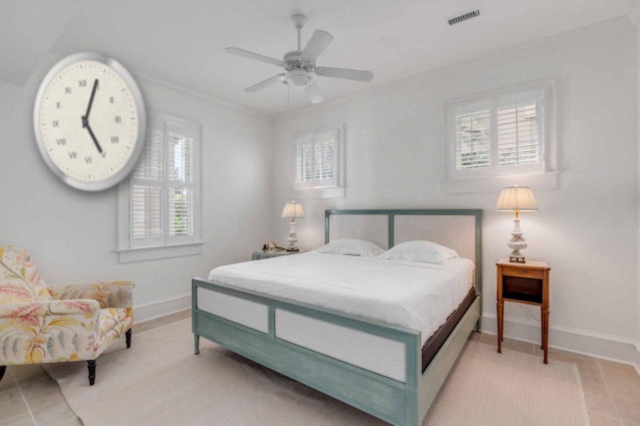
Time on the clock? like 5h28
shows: 5h04
